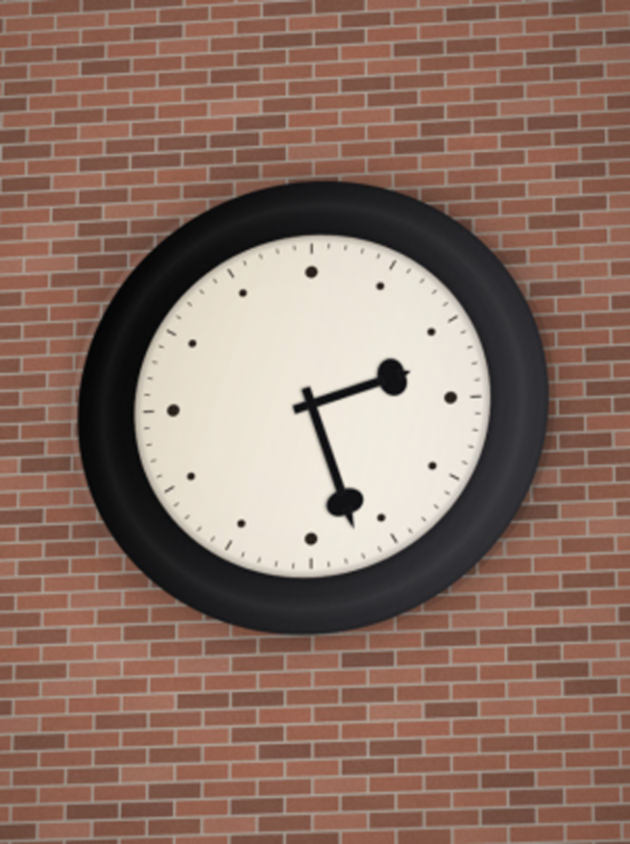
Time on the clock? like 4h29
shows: 2h27
